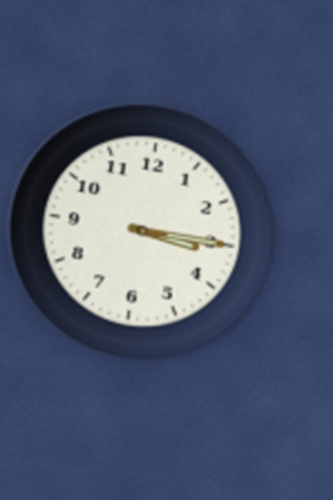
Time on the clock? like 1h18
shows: 3h15
